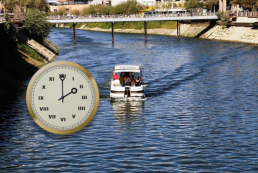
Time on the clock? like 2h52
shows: 2h00
